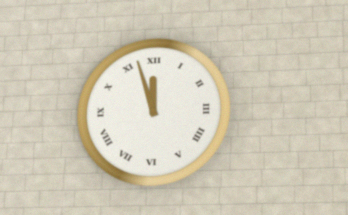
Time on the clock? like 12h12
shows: 11h57
